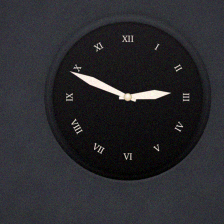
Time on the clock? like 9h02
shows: 2h49
